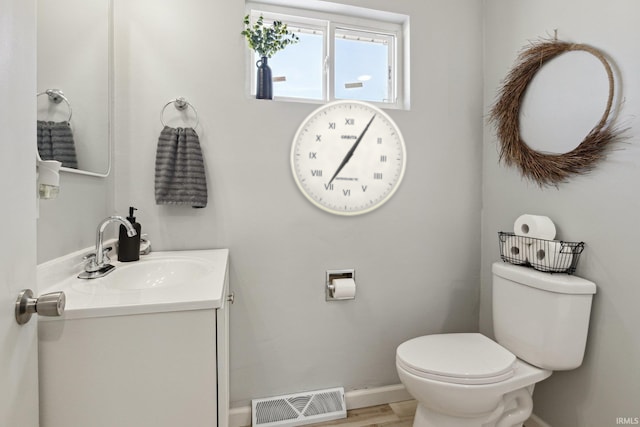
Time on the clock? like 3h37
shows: 7h05
